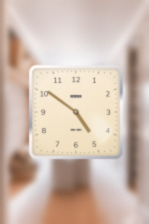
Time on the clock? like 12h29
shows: 4h51
